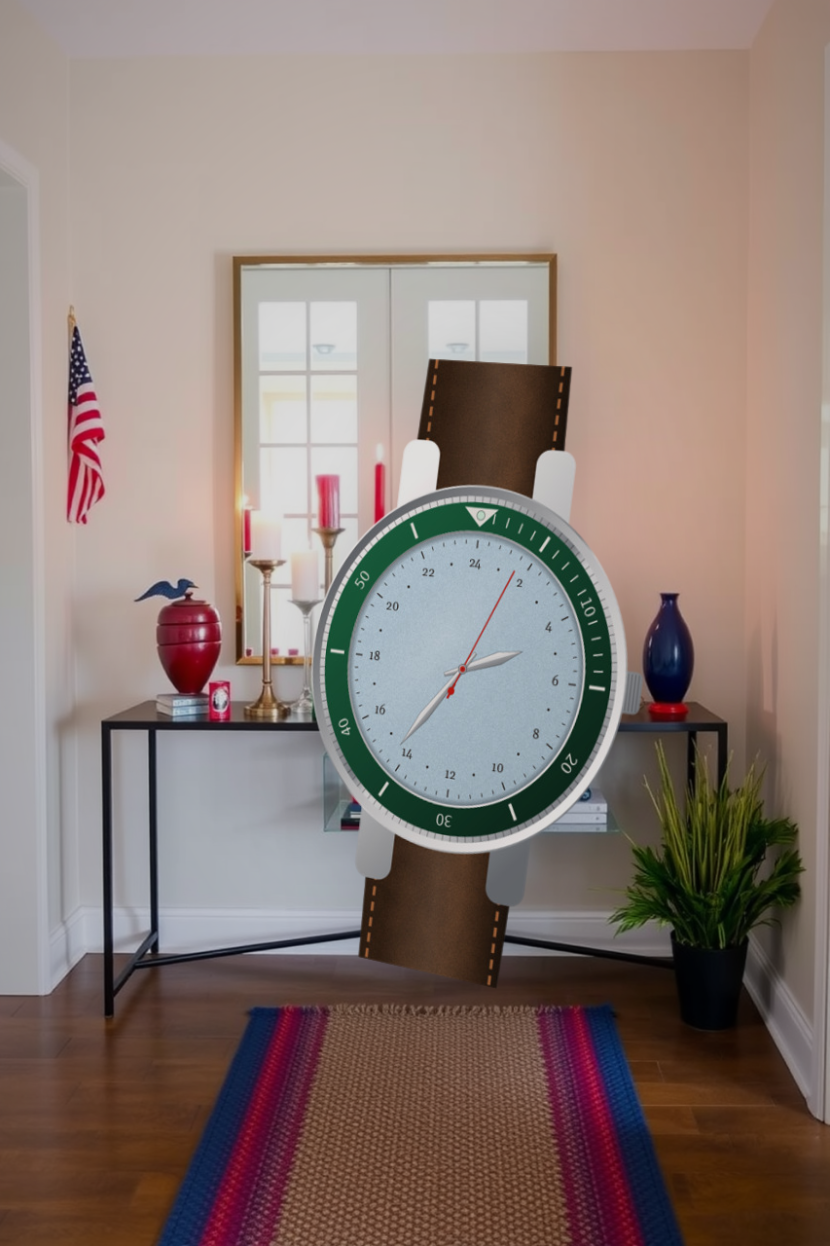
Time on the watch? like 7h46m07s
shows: 4h36m04s
